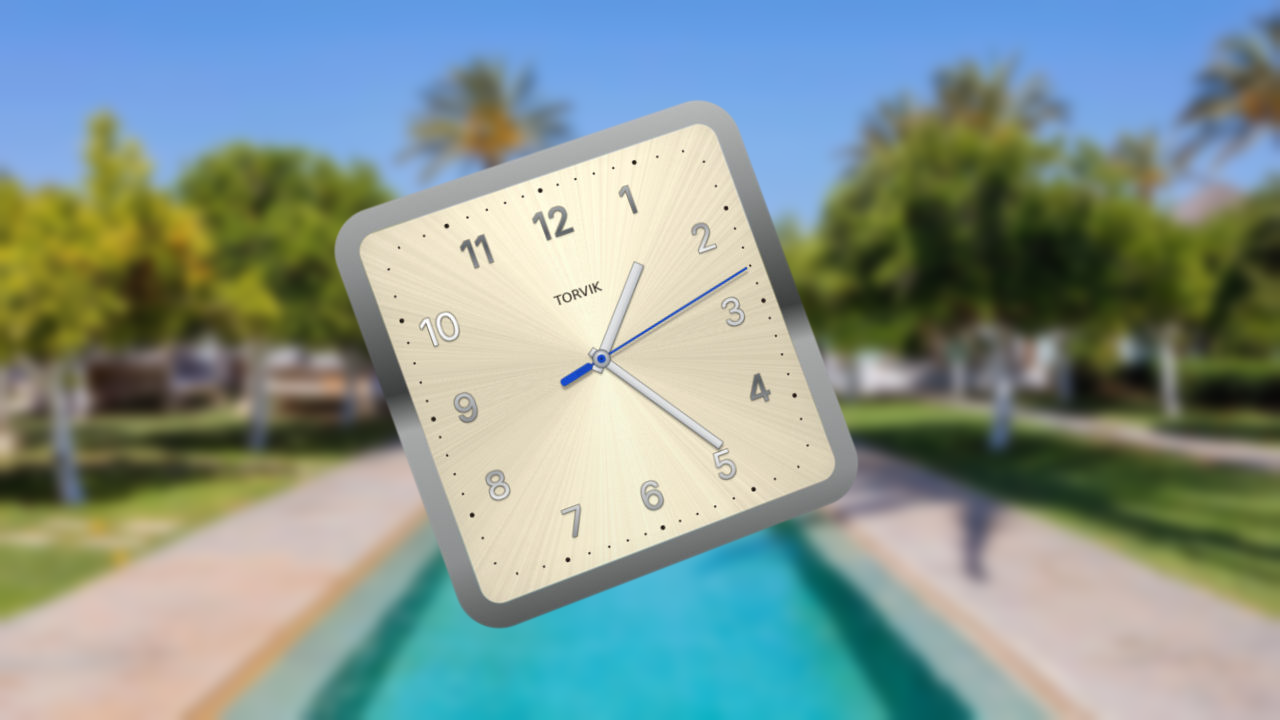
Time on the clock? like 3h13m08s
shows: 1h24m13s
